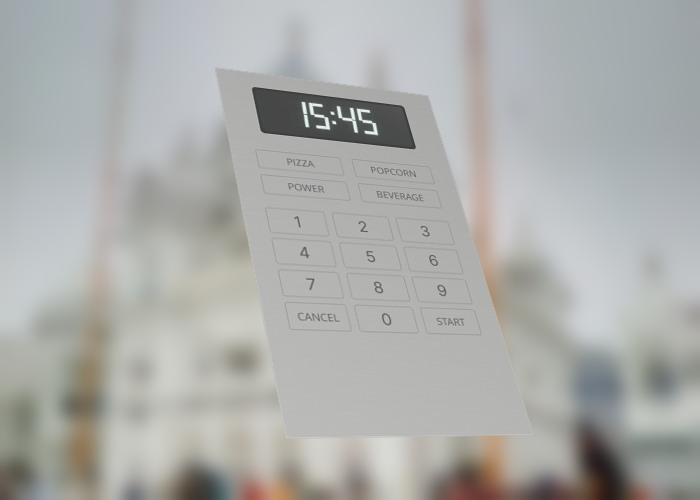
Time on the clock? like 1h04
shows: 15h45
